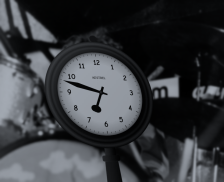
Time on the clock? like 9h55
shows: 6h48
